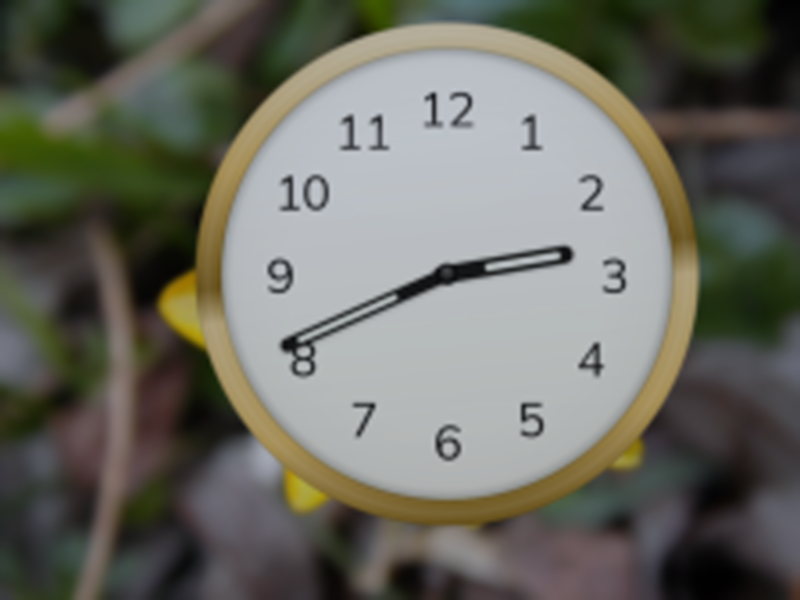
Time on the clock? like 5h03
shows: 2h41
